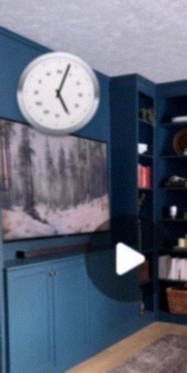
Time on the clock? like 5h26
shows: 5h03
